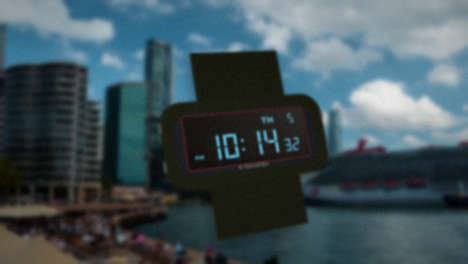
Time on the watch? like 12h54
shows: 10h14
